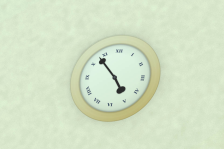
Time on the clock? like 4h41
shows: 4h53
